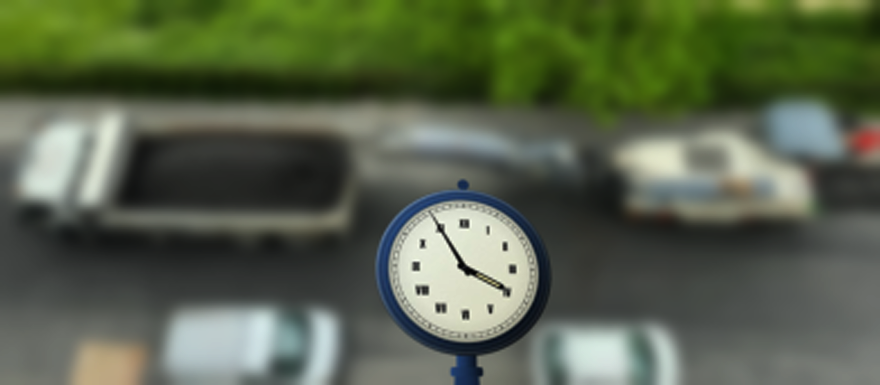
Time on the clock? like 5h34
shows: 3h55
